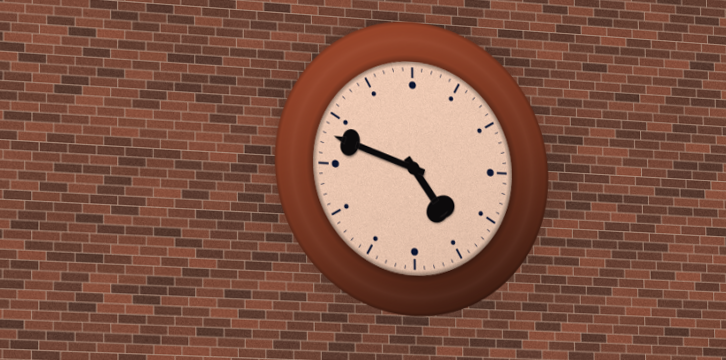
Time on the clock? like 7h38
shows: 4h48
